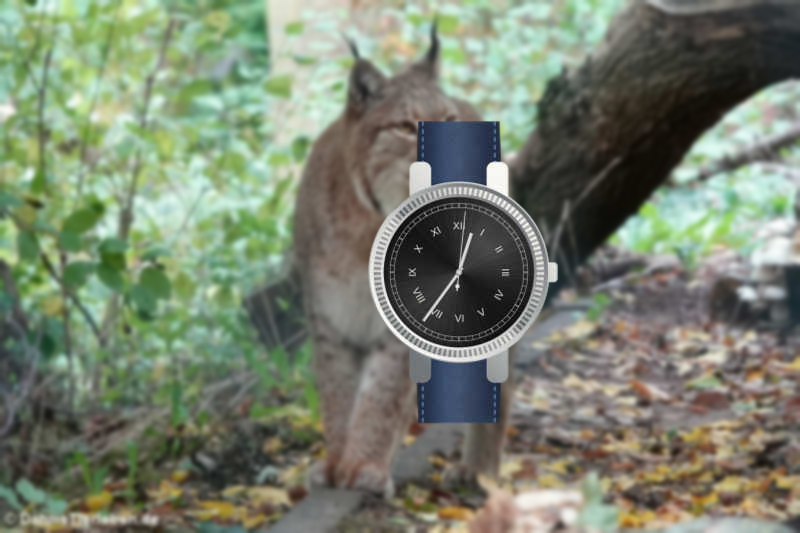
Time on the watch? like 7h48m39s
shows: 12h36m01s
